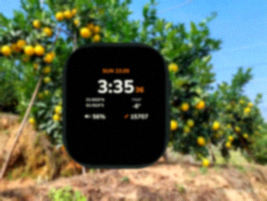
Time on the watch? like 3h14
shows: 3h35
